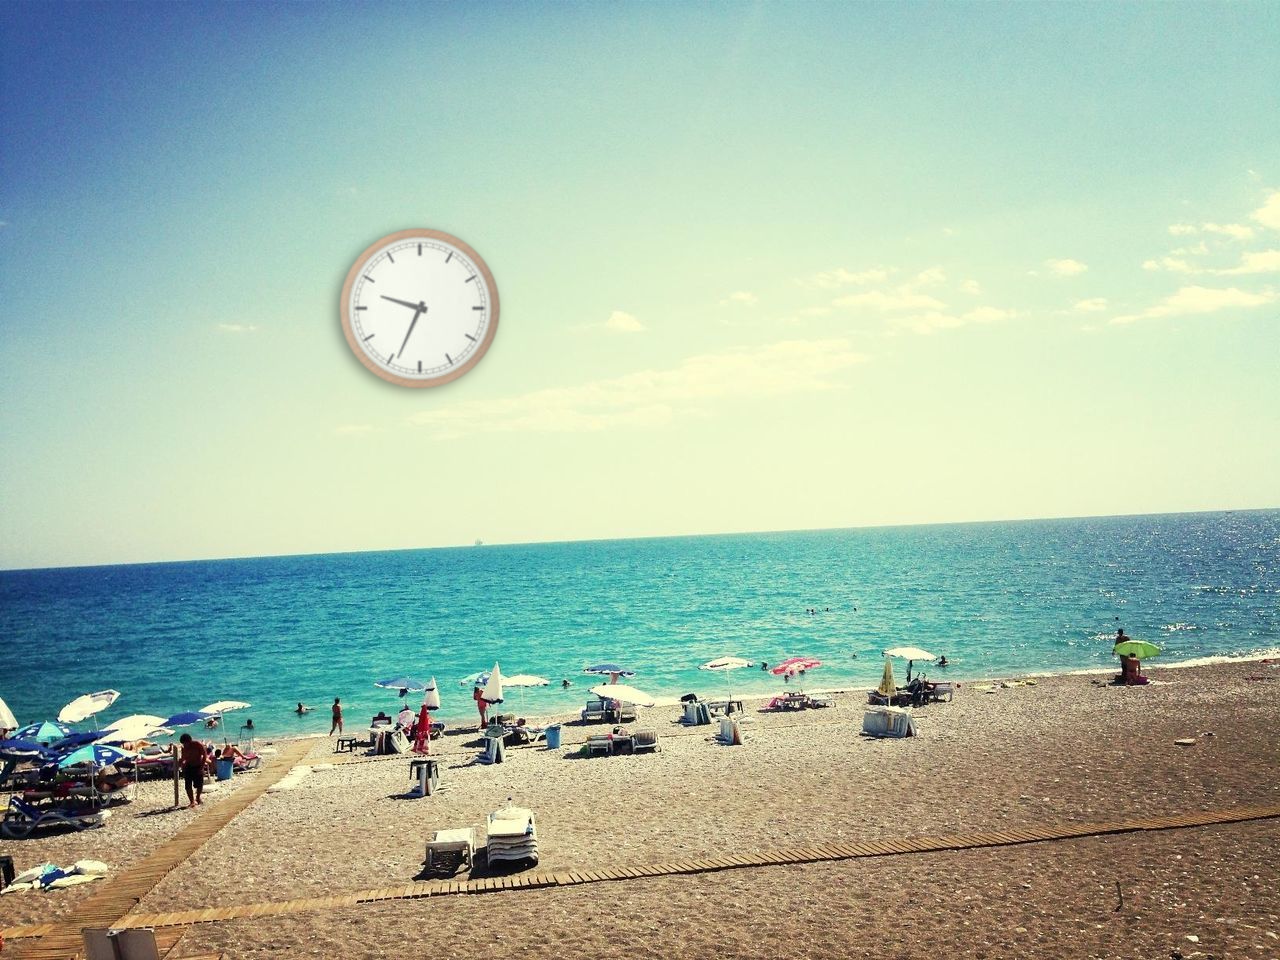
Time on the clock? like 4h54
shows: 9h34
